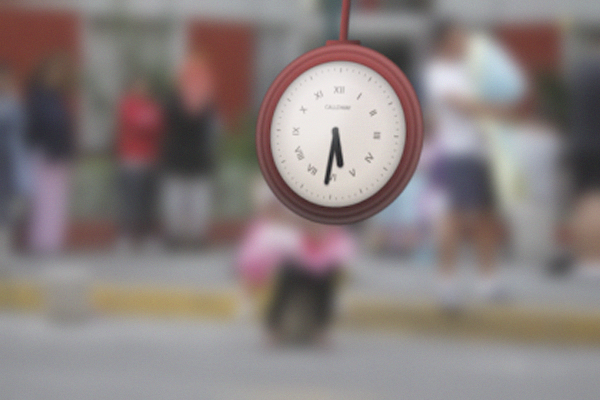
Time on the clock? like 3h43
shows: 5h31
